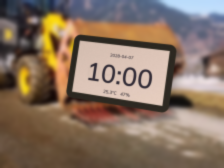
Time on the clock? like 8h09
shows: 10h00
